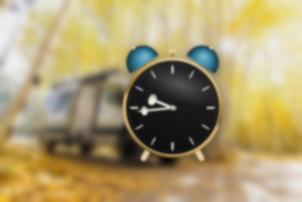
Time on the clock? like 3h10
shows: 9h44
